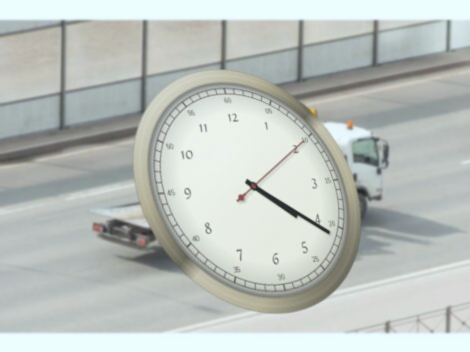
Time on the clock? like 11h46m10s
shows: 4h21m10s
